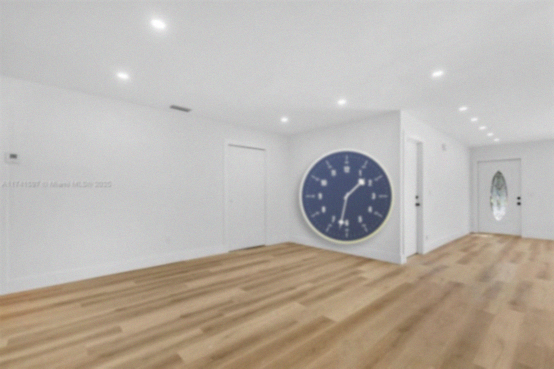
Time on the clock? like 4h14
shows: 1h32
